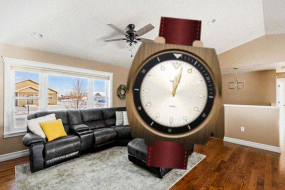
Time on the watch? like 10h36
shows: 12h02
